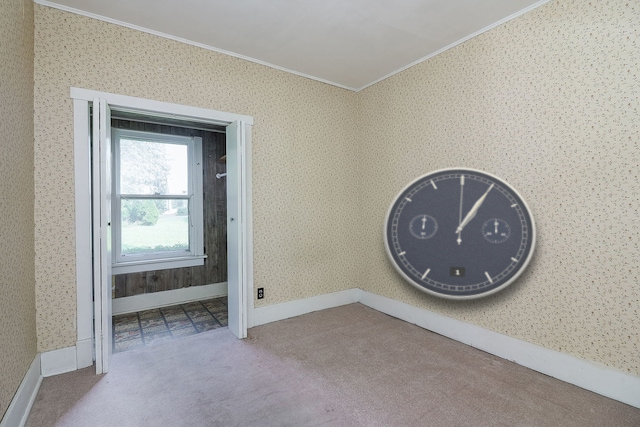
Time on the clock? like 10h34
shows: 1h05
